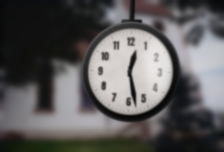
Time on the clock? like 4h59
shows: 12h28
